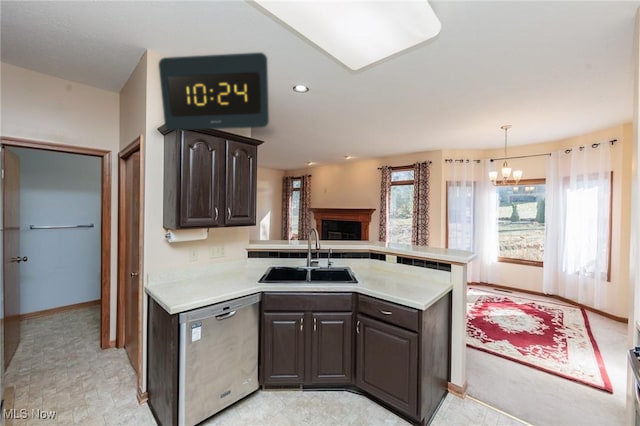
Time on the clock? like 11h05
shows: 10h24
